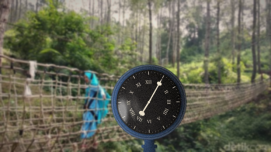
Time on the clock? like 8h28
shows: 7h05
